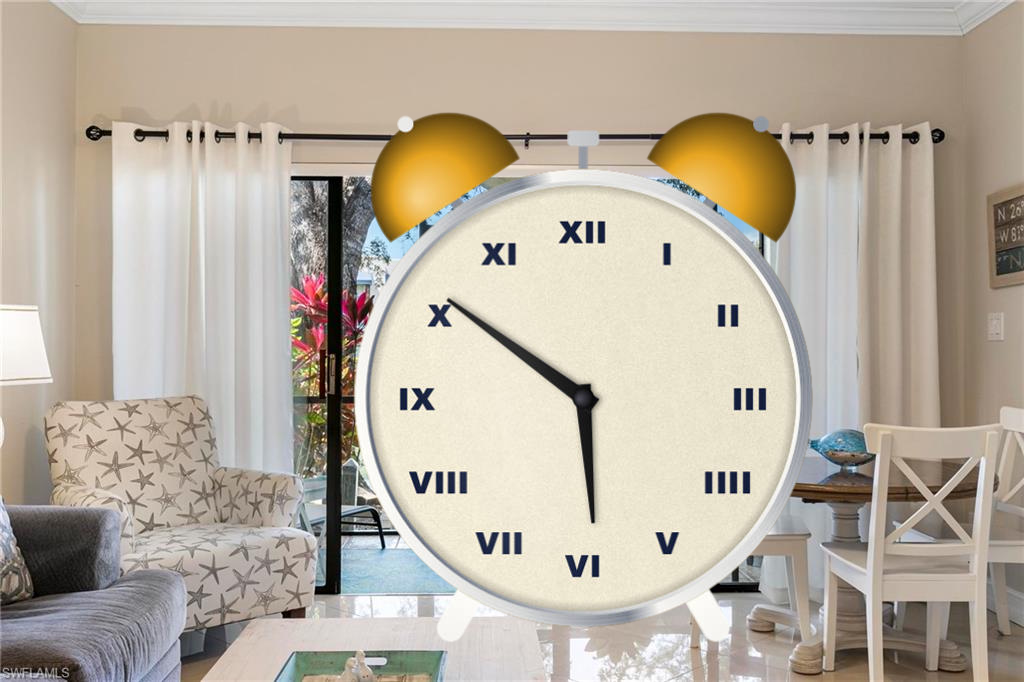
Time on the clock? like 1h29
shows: 5h51
